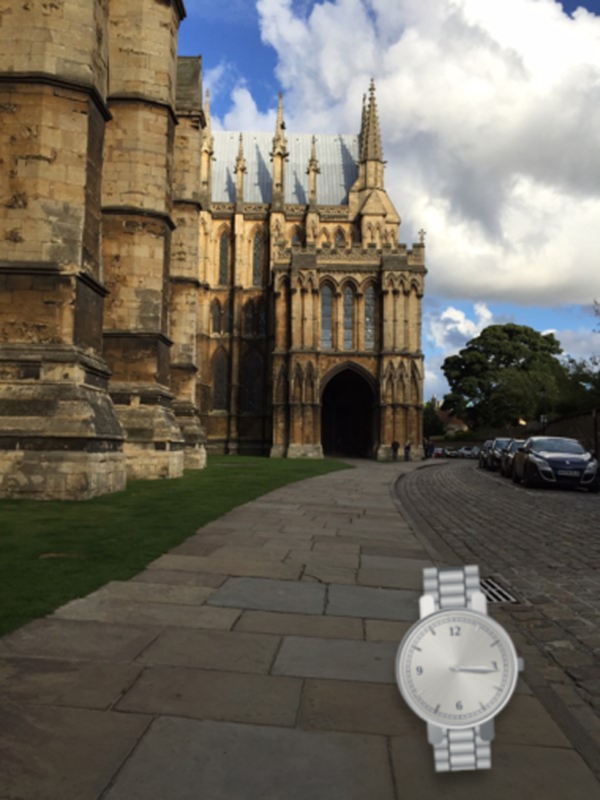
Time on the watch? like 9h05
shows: 3h16
